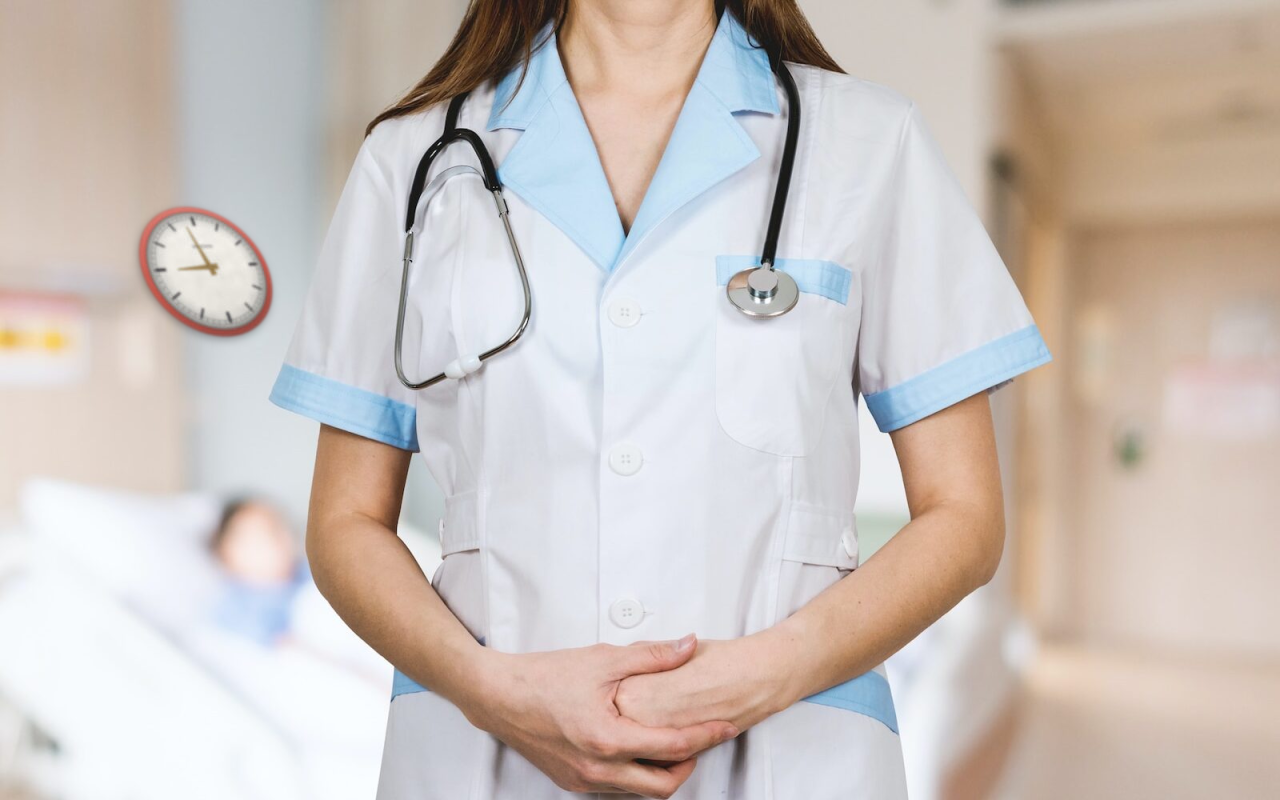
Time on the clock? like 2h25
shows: 8h58
